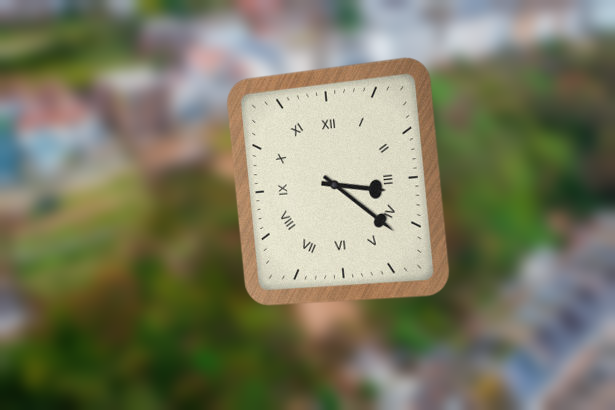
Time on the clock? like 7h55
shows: 3h22
